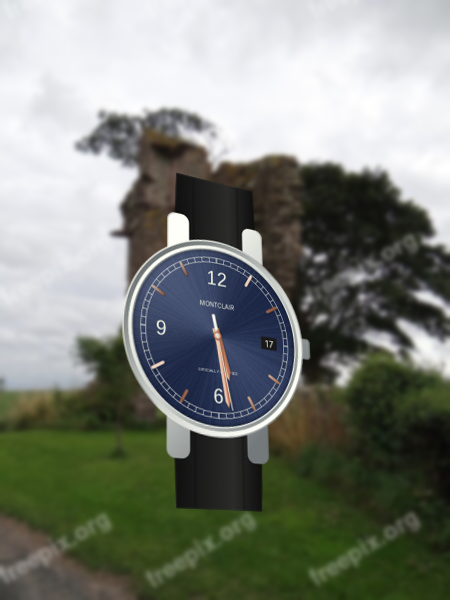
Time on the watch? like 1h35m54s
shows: 5h28m28s
